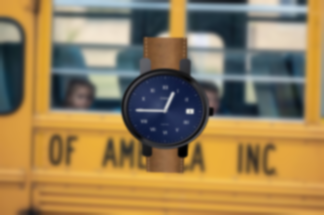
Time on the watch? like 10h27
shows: 12h45
